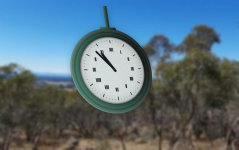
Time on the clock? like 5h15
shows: 10h53
